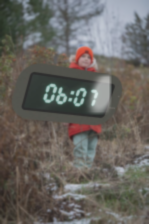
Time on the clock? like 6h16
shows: 6h07
